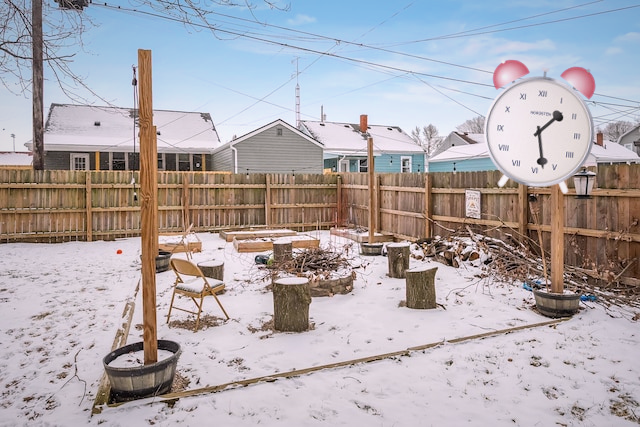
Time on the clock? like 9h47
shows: 1h28
